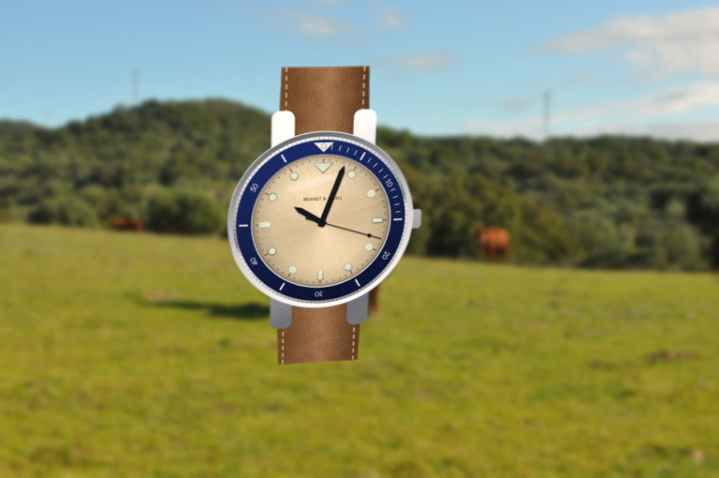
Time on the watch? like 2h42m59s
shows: 10h03m18s
